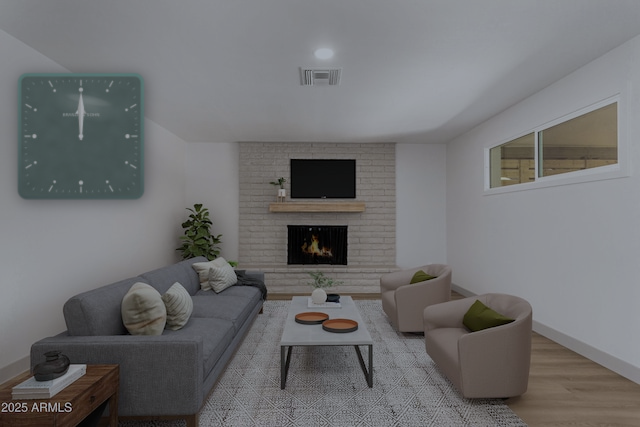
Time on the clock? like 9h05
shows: 12h00
